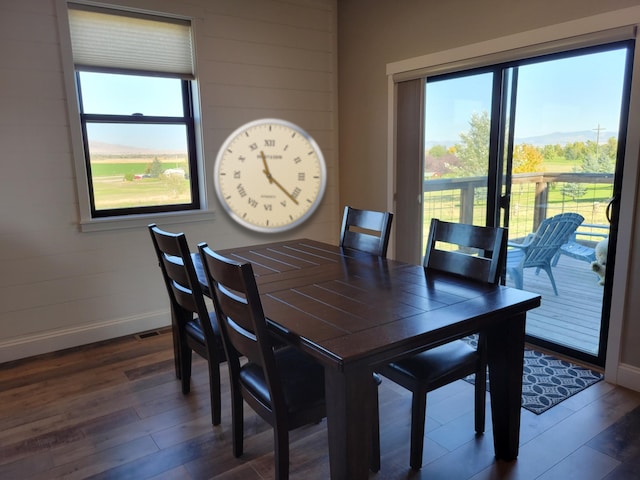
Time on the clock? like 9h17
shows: 11h22
